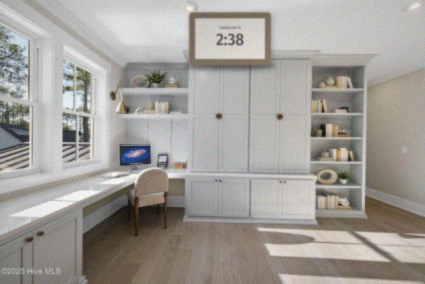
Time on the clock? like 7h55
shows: 2h38
